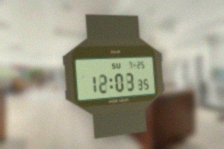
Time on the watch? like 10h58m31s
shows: 12h03m35s
